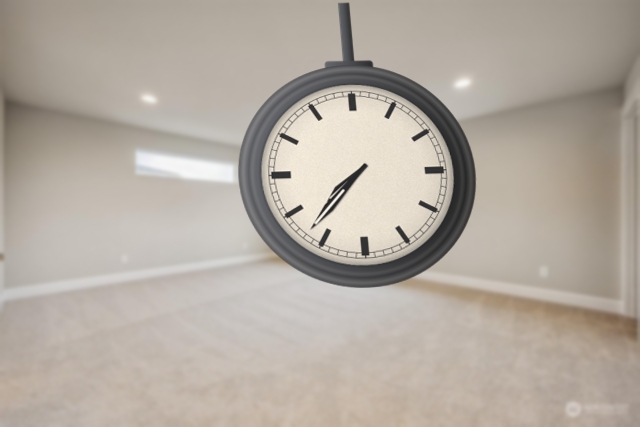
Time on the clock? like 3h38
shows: 7h37
